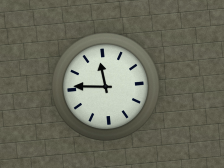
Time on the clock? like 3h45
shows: 11h46
